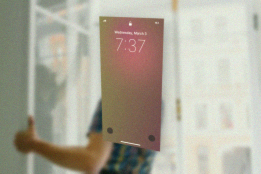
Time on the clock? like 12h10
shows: 7h37
